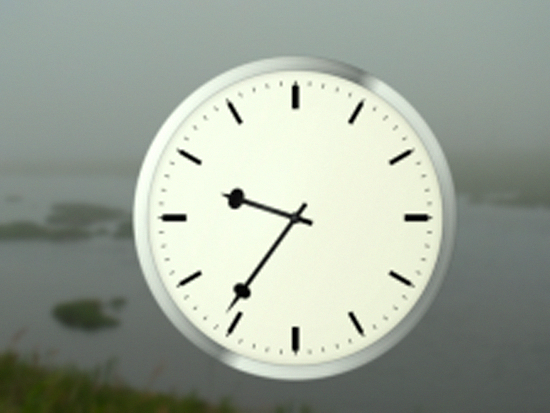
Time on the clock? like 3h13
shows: 9h36
